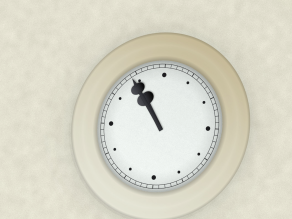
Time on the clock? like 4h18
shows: 10h54
